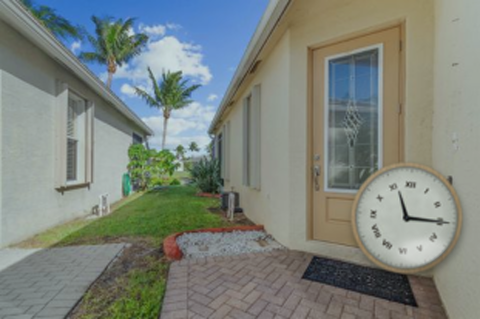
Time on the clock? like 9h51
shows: 11h15
